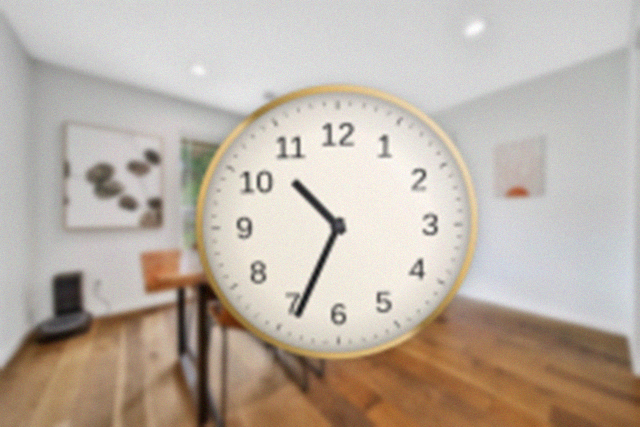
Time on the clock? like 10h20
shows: 10h34
